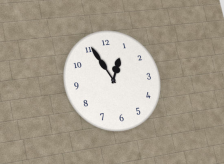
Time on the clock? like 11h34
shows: 12h56
